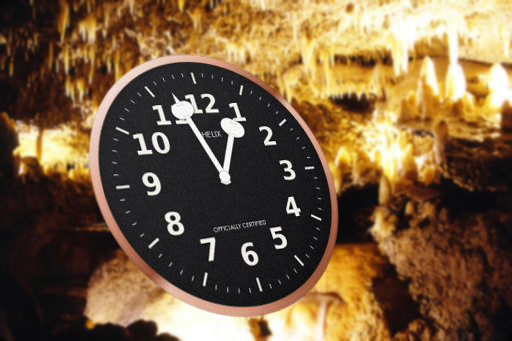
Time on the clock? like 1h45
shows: 12h57
